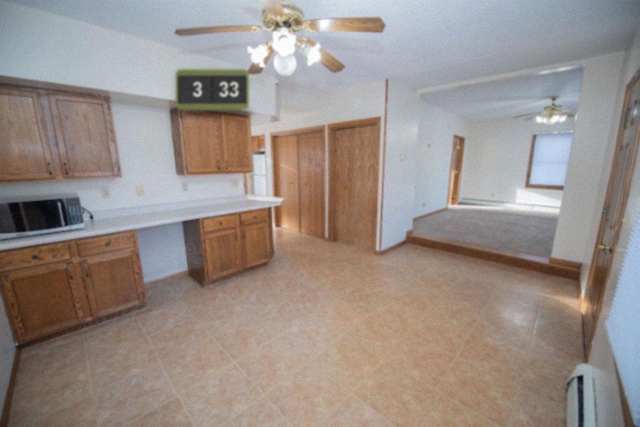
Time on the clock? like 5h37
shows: 3h33
